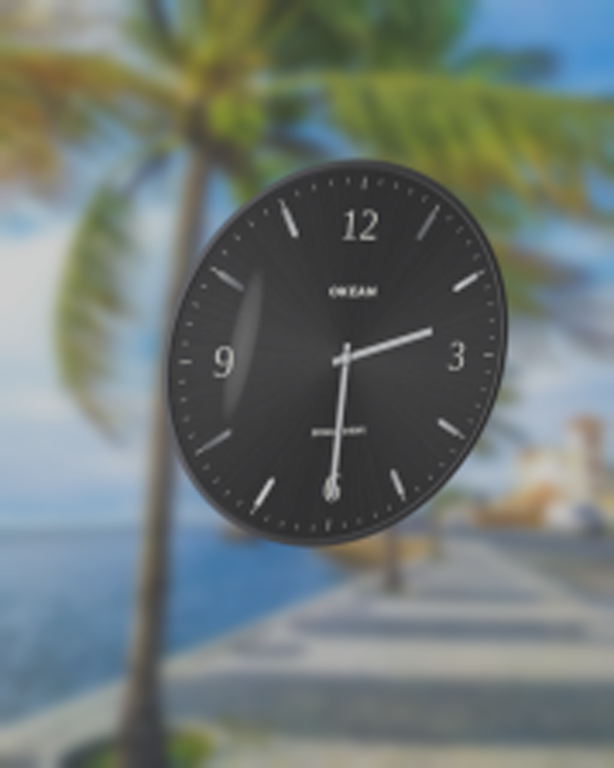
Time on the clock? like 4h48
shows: 2h30
